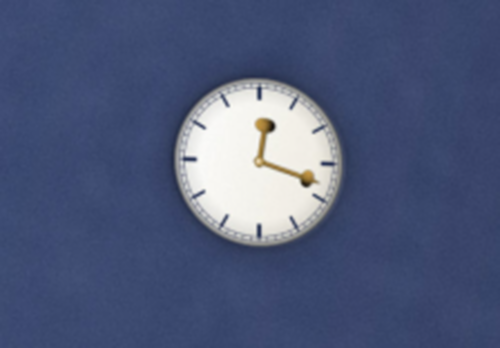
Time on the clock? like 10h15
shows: 12h18
